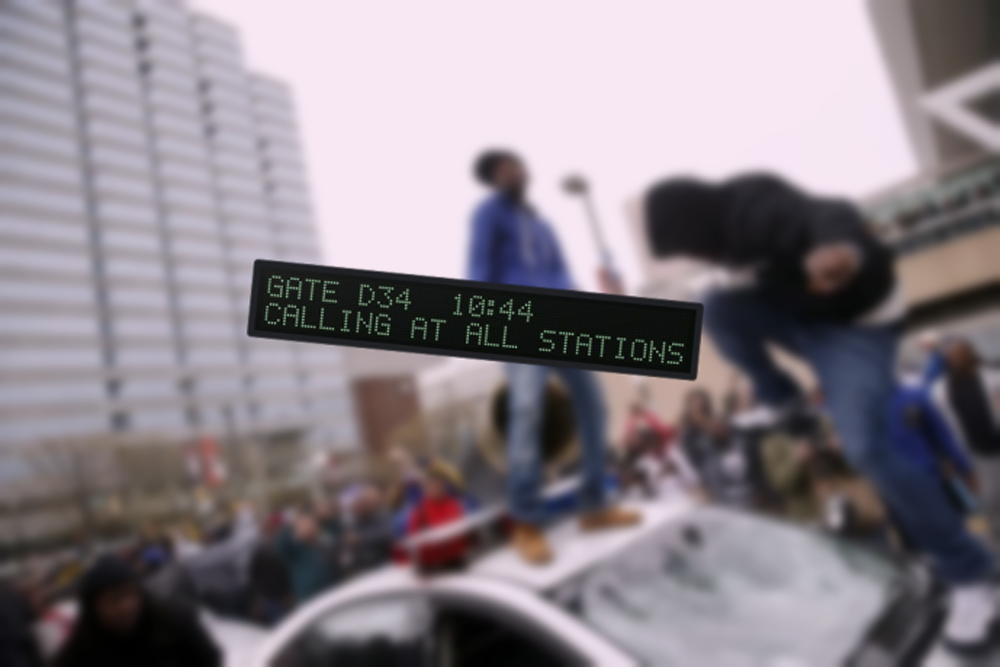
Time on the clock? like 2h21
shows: 10h44
